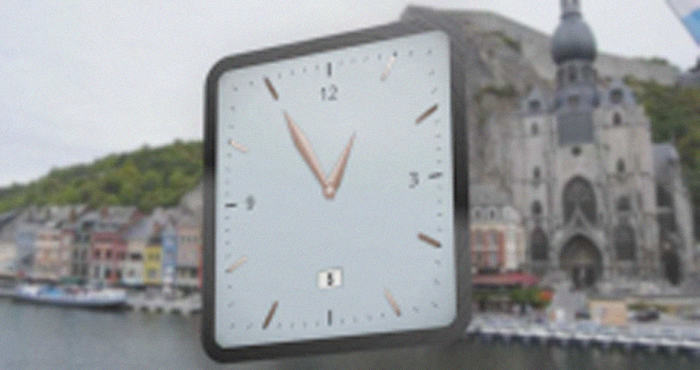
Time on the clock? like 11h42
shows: 12h55
